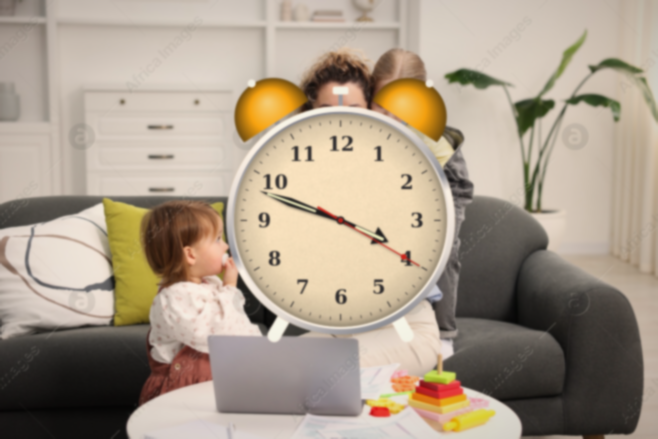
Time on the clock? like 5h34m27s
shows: 3h48m20s
